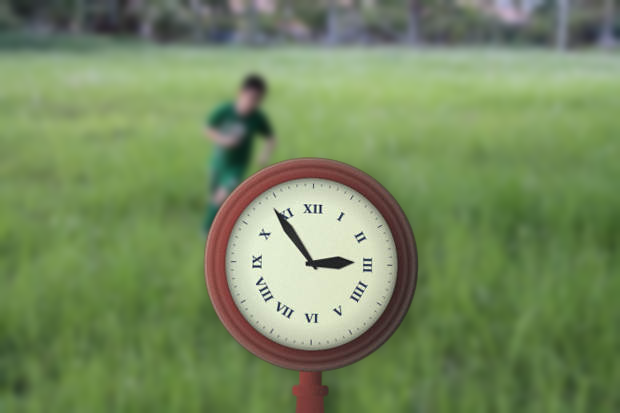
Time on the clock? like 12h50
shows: 2h54
